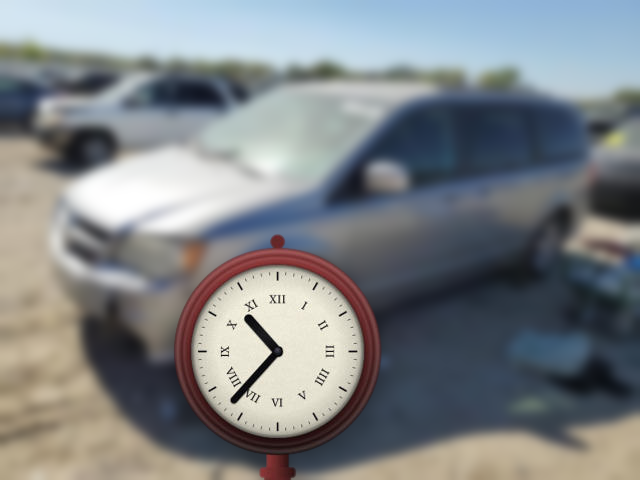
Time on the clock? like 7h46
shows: 10h37
